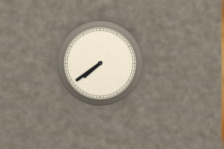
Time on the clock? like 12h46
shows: 7h39
